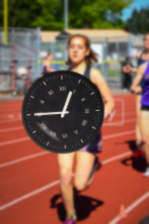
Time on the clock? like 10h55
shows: 12h45
